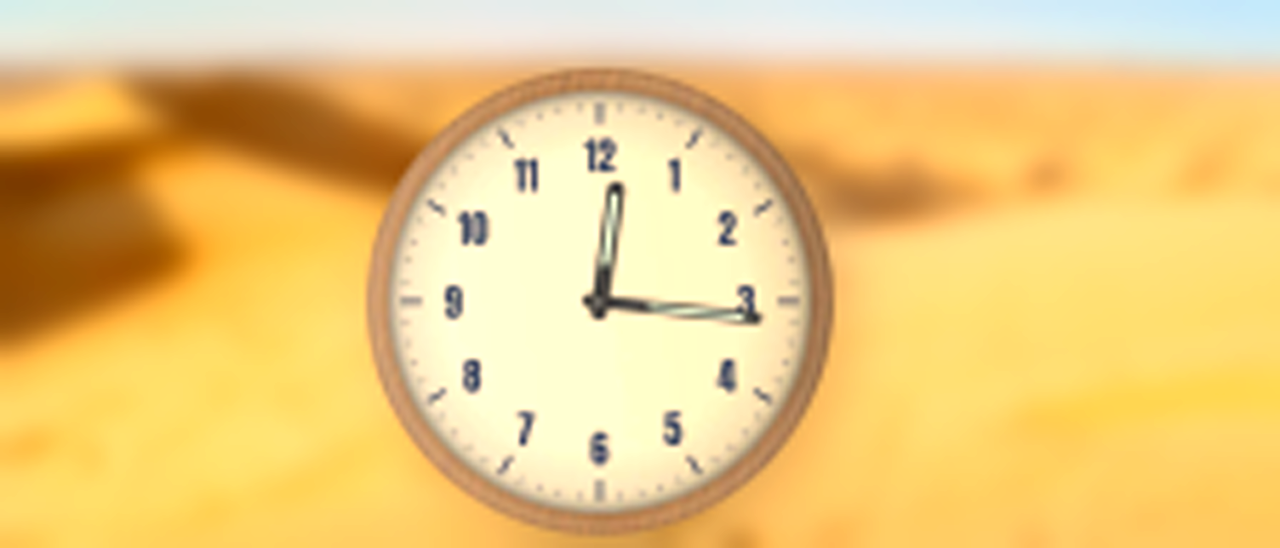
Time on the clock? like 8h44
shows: 12h16
